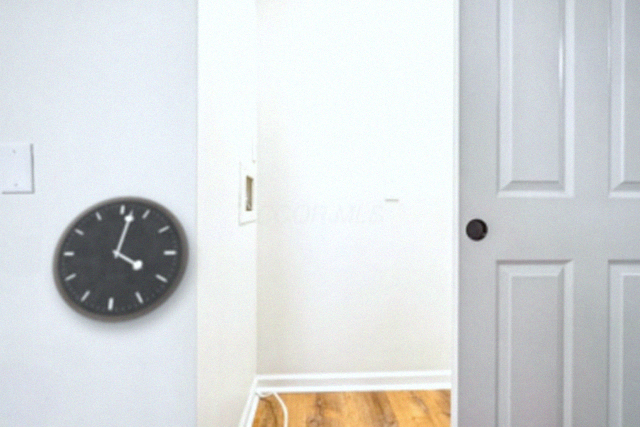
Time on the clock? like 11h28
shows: 4h02
